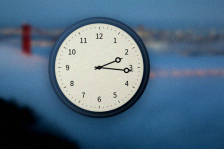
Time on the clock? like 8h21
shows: 2h16
